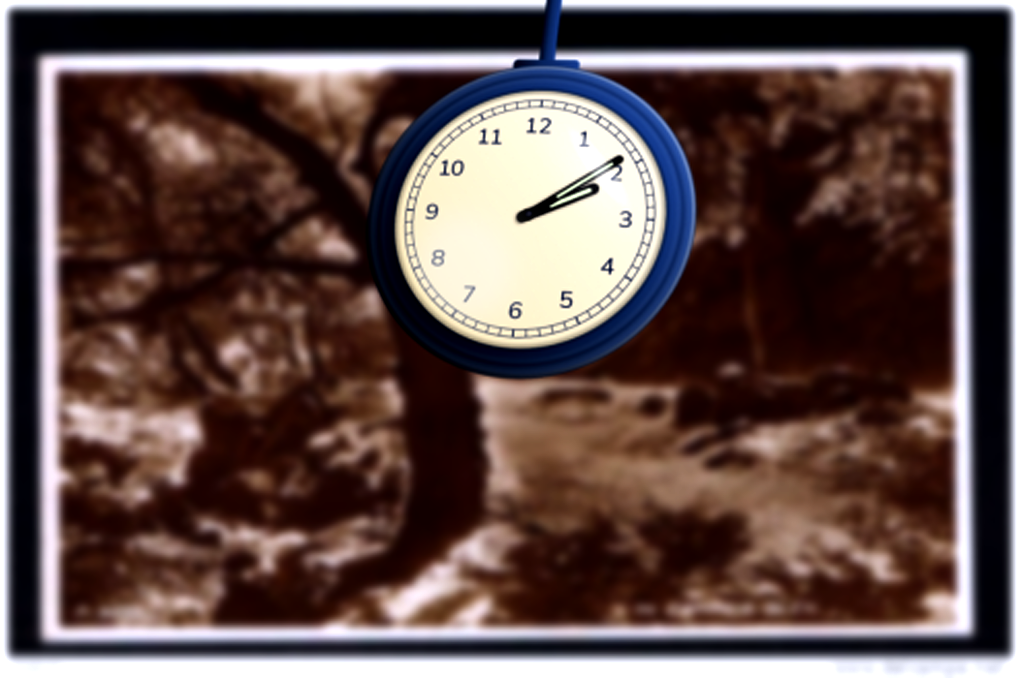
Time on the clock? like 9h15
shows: 2h09
